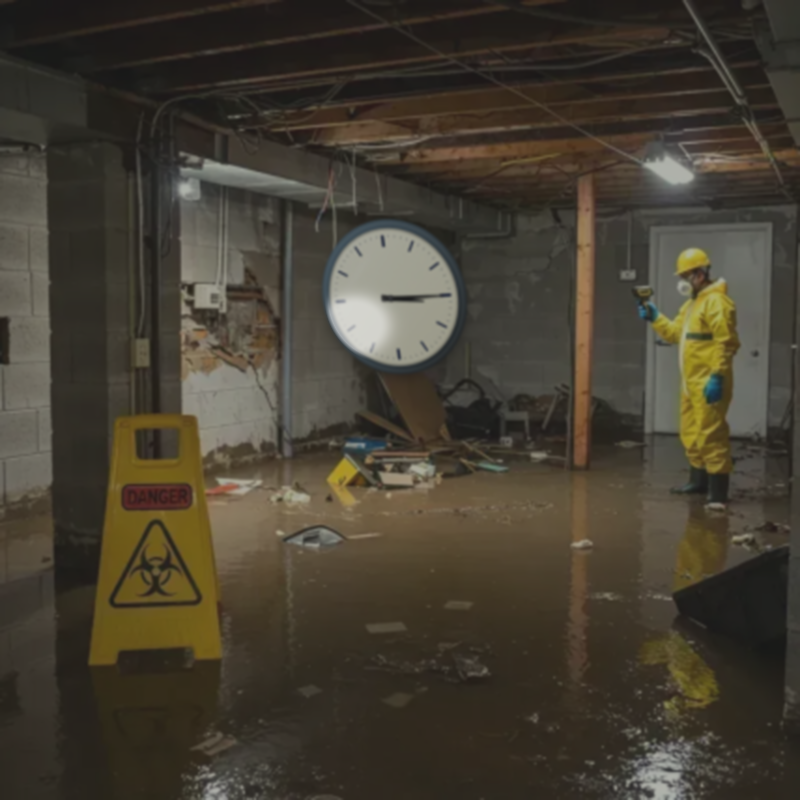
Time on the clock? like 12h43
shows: 3h15
